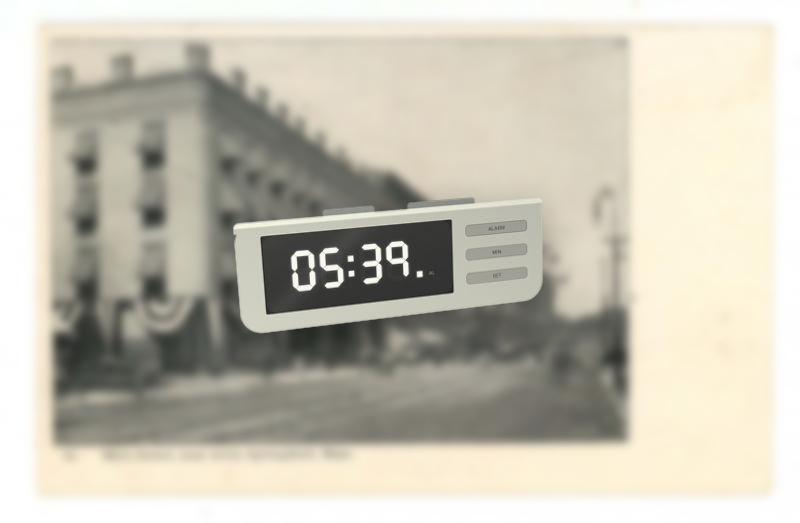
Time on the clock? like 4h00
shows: 5h39
